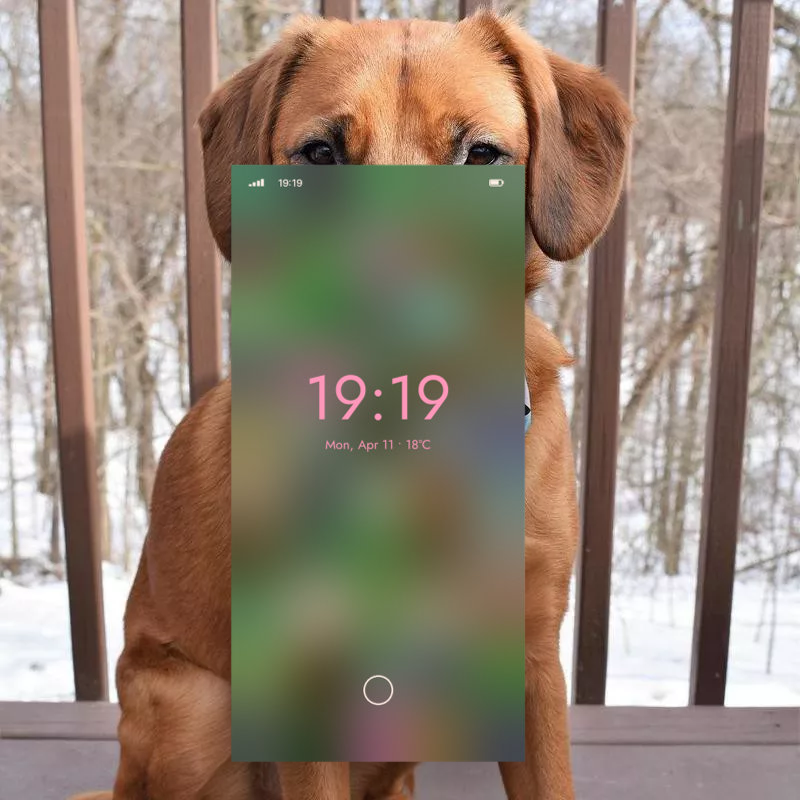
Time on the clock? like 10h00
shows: 19h19
